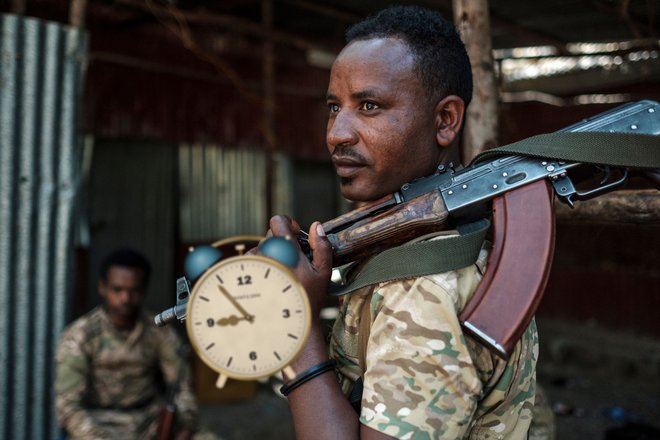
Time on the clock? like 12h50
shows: 8h54
